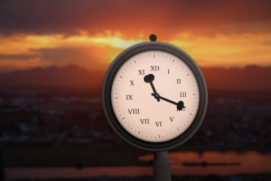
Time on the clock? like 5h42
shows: 11h19
